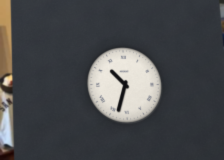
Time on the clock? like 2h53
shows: 10h33
